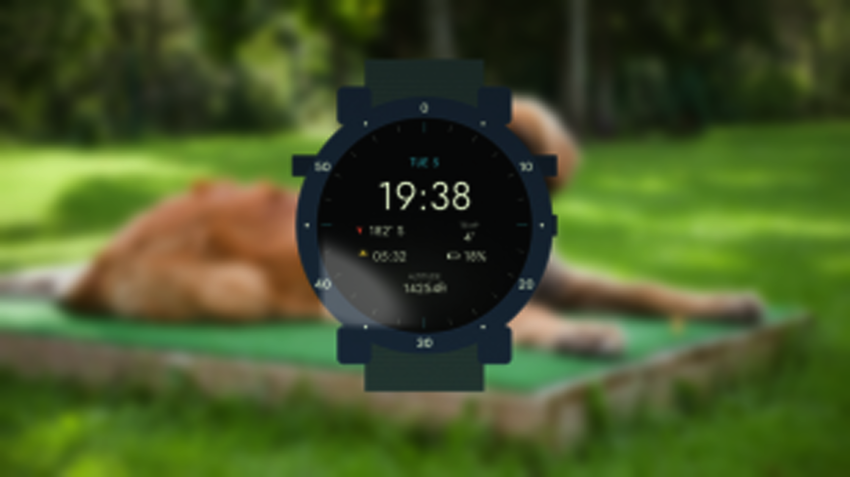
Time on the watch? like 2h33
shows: 19h38
